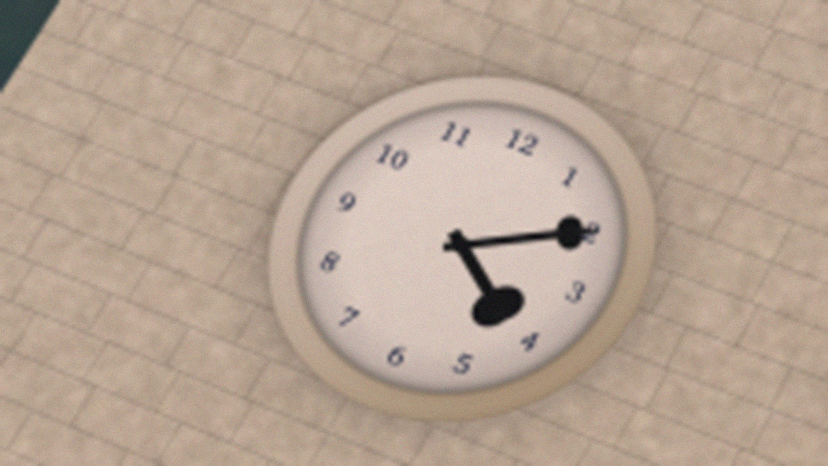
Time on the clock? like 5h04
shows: 4h10
